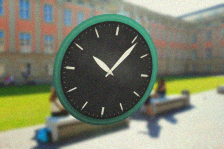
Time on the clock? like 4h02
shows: 10h06
